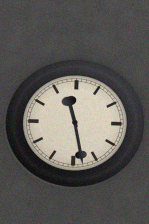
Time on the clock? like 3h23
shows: 11h28
